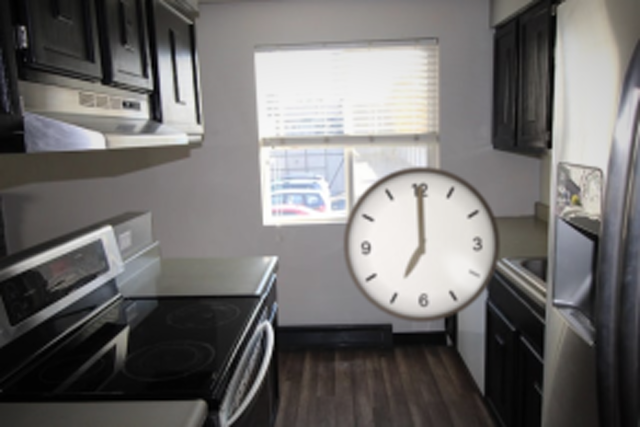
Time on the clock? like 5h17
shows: 7h00
